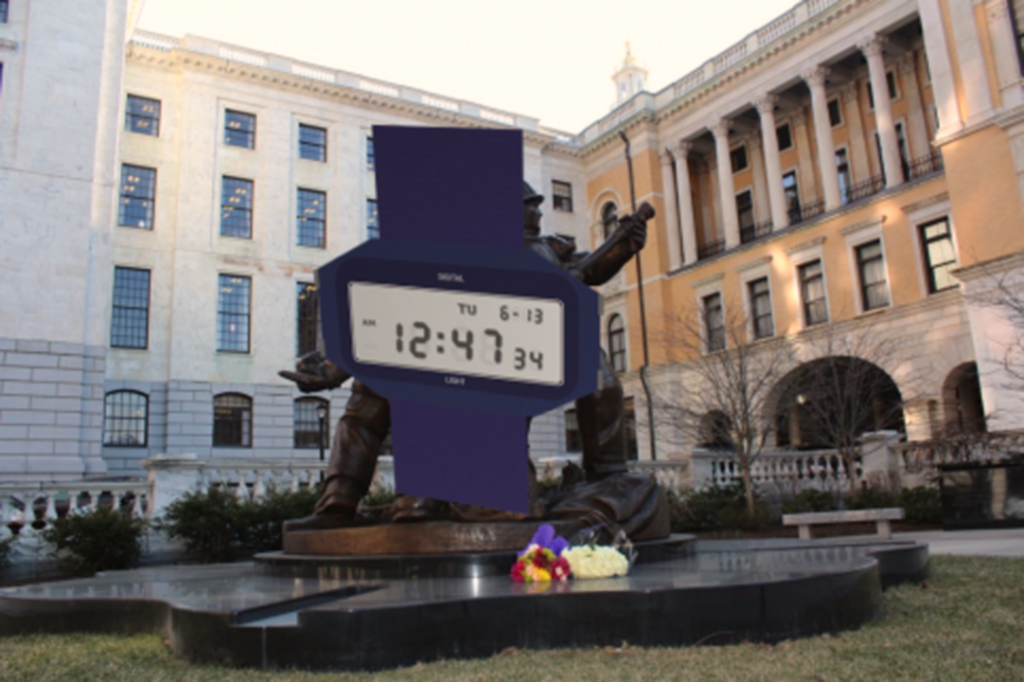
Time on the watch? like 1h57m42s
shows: 12h47m34s
